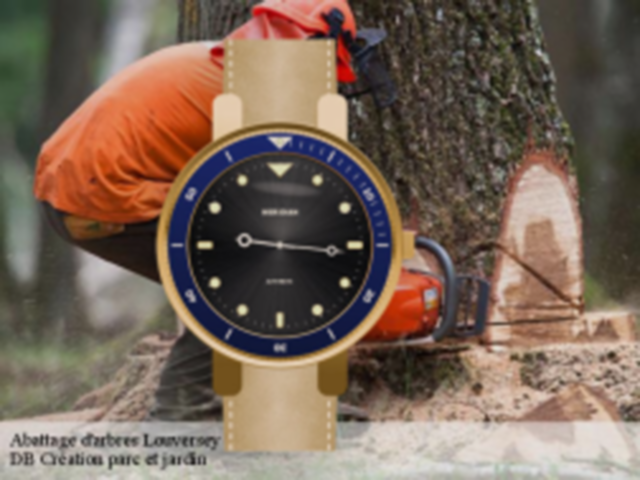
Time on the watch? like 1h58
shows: 9h16
